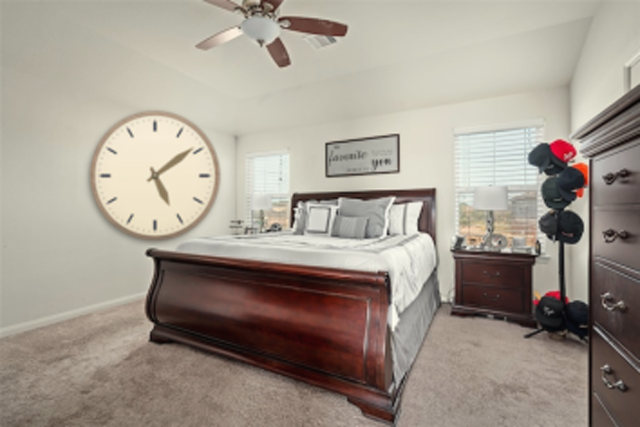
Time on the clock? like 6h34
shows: 5h09
